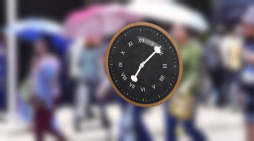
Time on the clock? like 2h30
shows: 7h08
